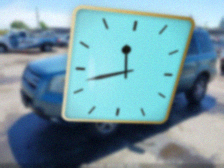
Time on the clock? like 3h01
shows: 11h42
